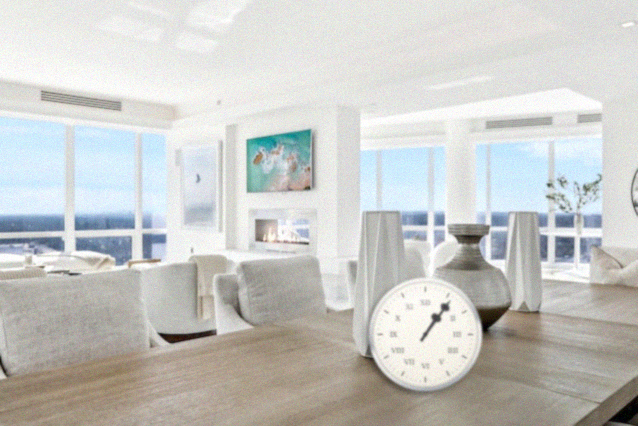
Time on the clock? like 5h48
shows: 1h06
